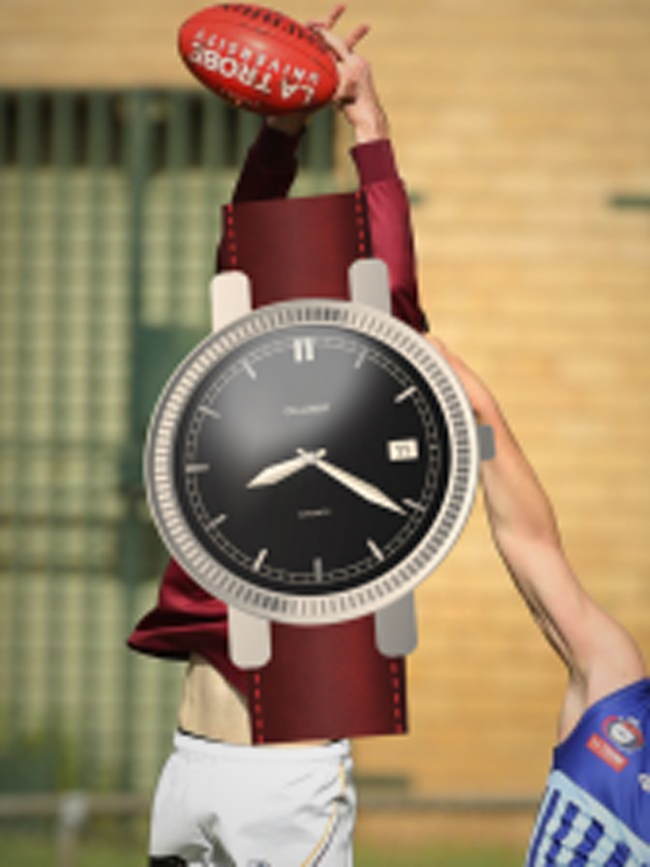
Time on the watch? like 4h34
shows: 8h21
